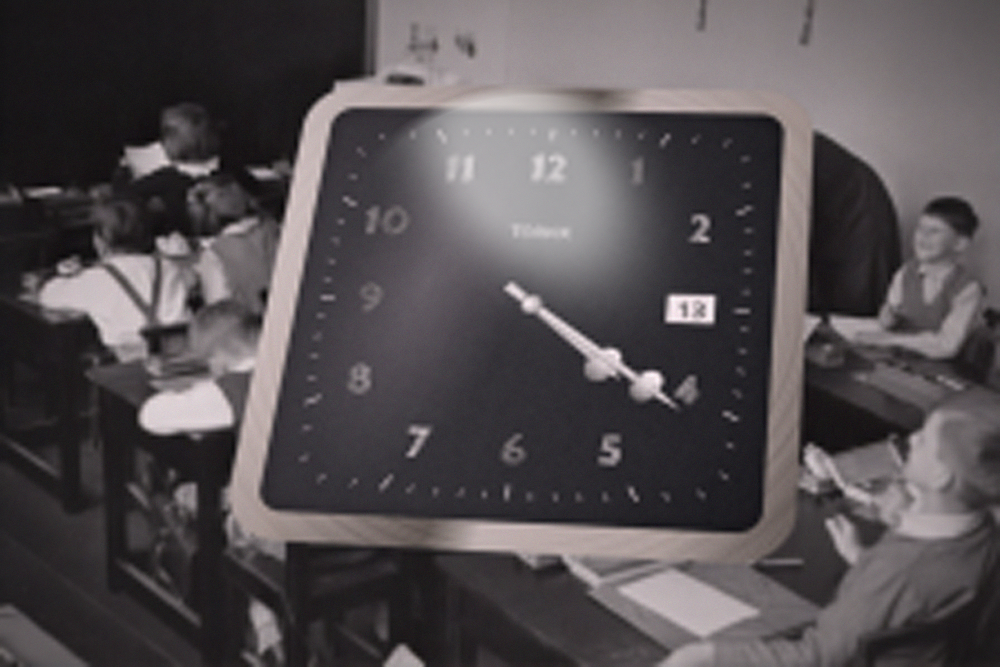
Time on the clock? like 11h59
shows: 4h21
